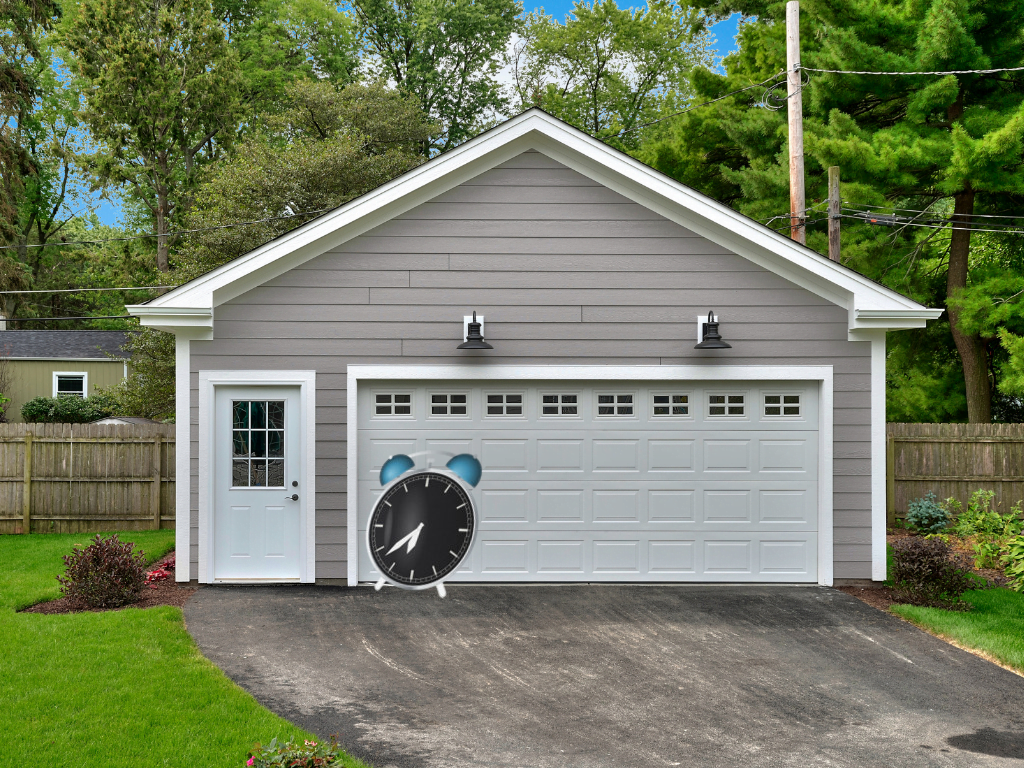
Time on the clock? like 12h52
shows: 6h38
